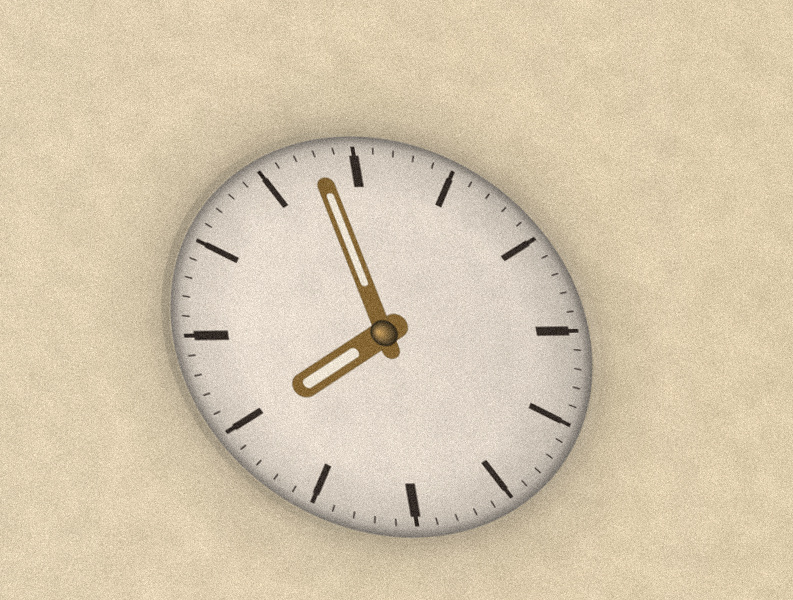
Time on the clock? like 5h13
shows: 7h58
